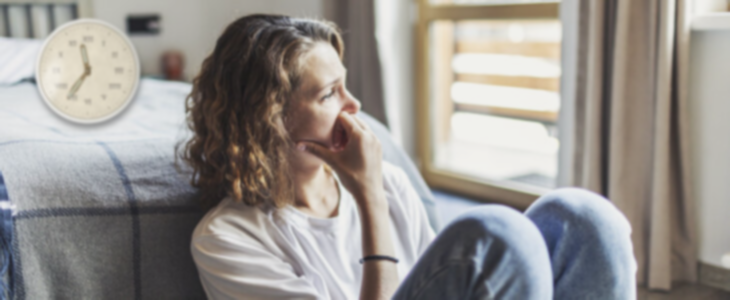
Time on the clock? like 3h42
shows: 11h36
